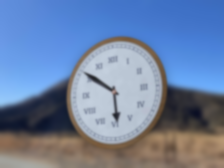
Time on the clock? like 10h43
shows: 5h51
